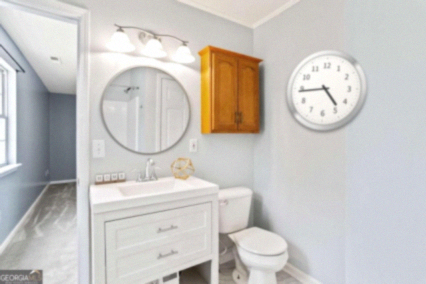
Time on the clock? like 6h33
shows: 4h44
